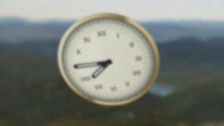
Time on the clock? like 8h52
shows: 7h45
